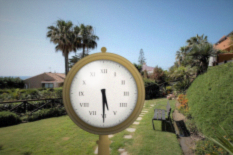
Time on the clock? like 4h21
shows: 5h30
